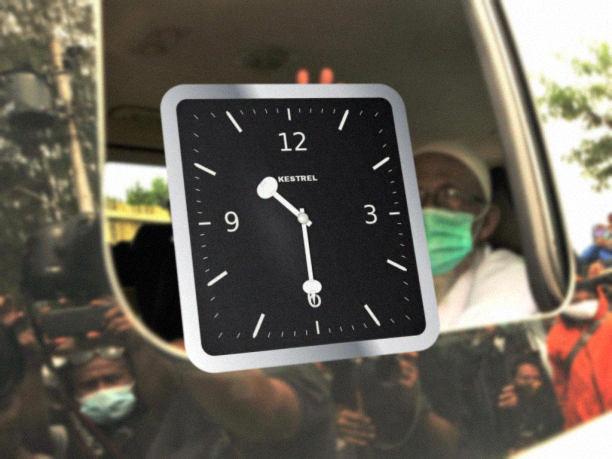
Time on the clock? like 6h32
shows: 10h30
